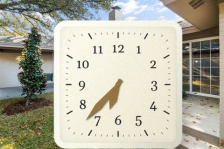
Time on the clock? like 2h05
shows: 6h37
